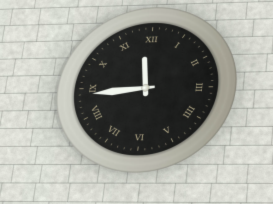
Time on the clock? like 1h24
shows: 11h44
